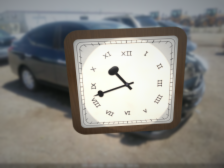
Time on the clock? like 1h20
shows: 10h42
